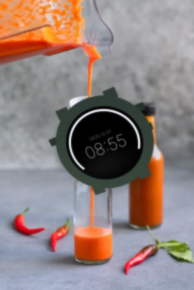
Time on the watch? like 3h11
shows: 8h55
